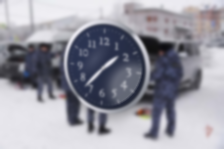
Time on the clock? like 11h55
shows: 1h37
